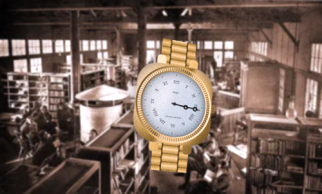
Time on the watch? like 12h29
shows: 3h16
